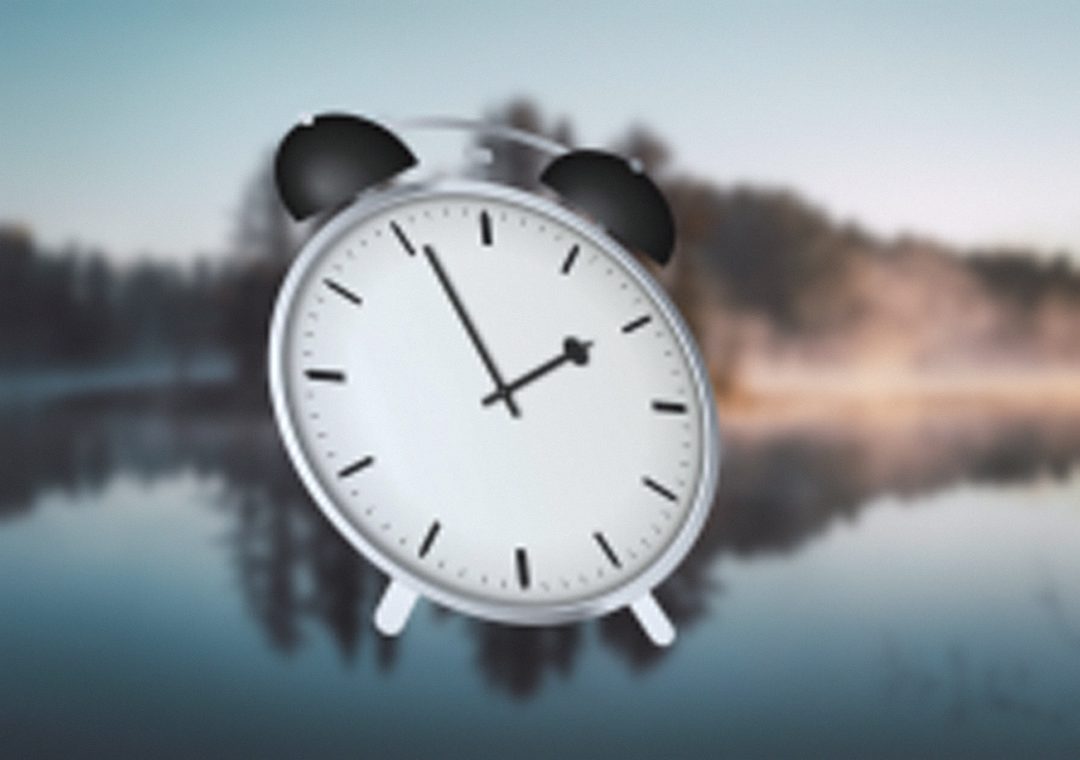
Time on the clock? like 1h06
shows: 1h56
